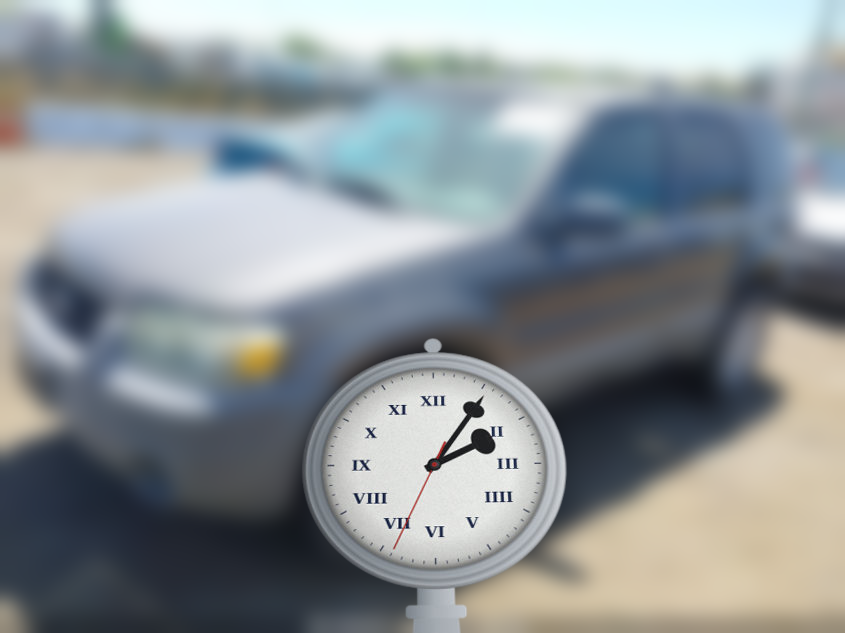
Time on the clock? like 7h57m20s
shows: 2h05m34s
